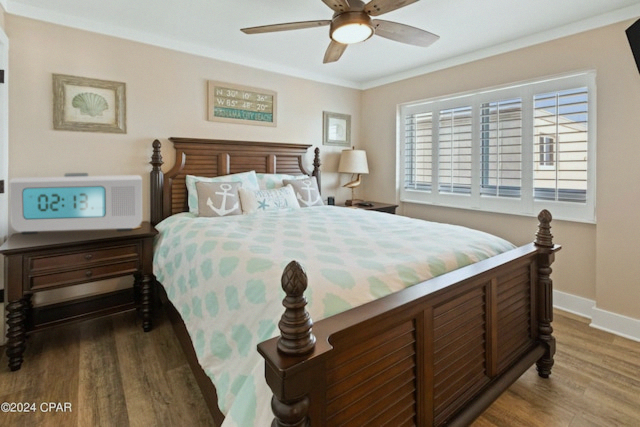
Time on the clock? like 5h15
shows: 2h13
